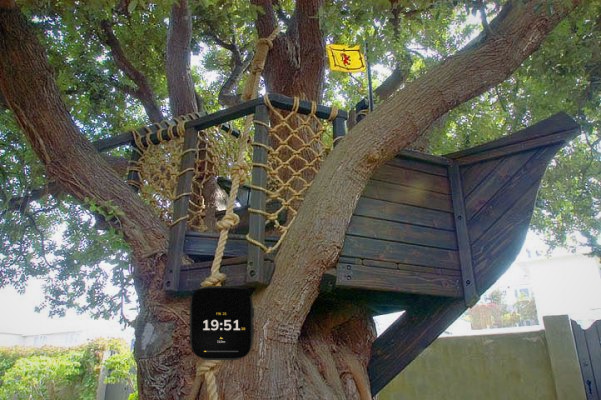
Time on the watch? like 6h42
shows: 19h51
